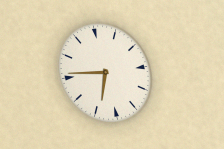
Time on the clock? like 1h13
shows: 6h46
